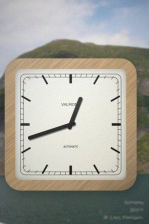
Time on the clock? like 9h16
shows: 12h42
